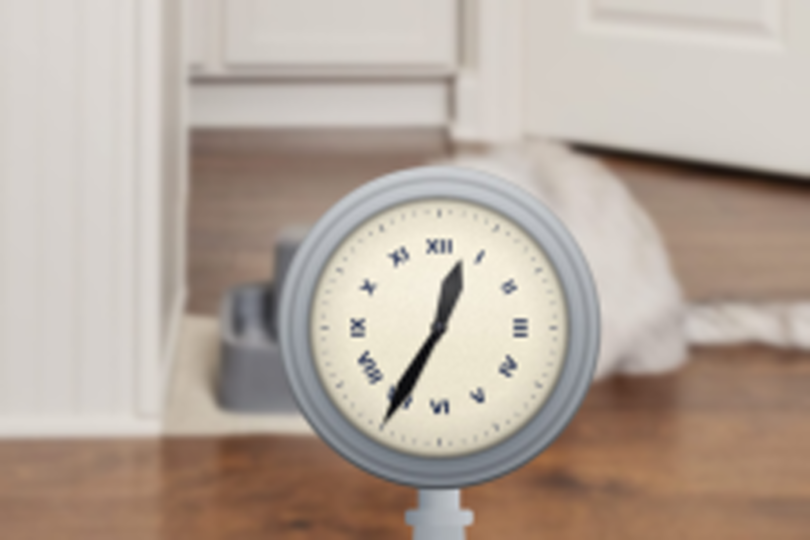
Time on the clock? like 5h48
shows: 12h35
